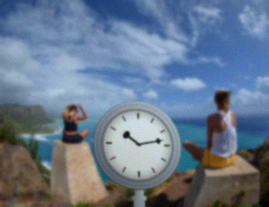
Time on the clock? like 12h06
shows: 10h13
